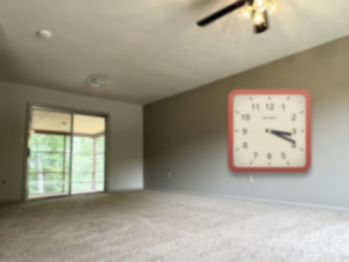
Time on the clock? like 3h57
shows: 3h19
